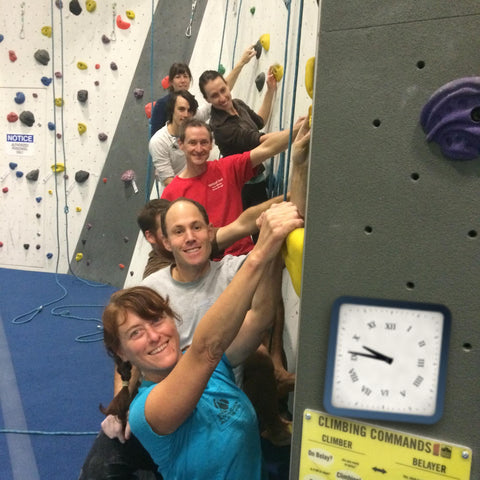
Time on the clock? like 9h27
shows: 9h46
